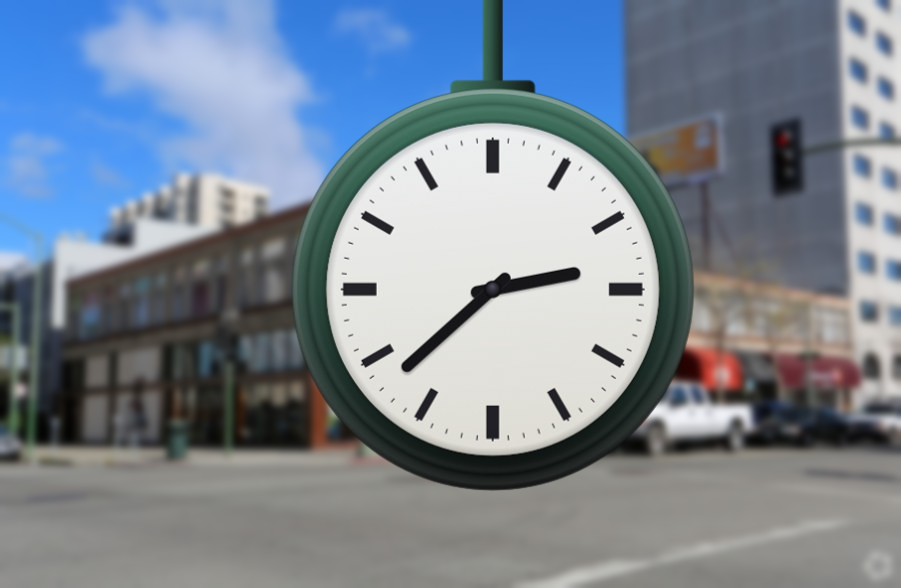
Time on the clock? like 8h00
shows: 2h38
